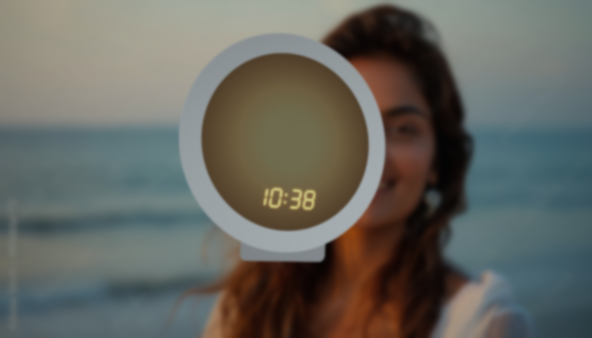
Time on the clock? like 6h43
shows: 10h38
